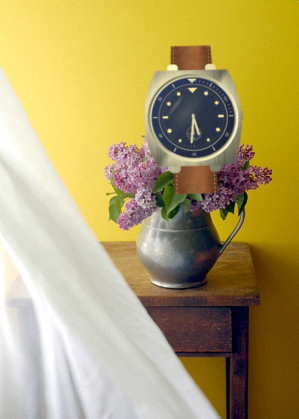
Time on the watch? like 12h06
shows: 5h31
